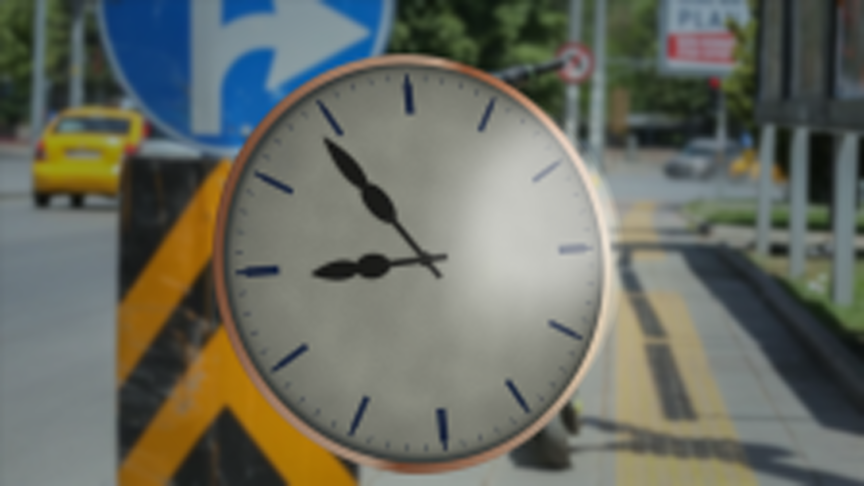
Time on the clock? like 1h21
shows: 8h54
